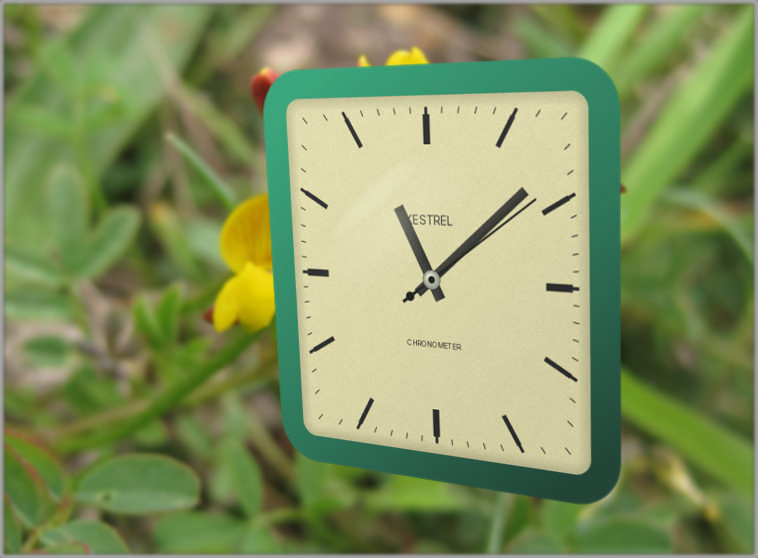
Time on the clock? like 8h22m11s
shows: 11h08m09s
